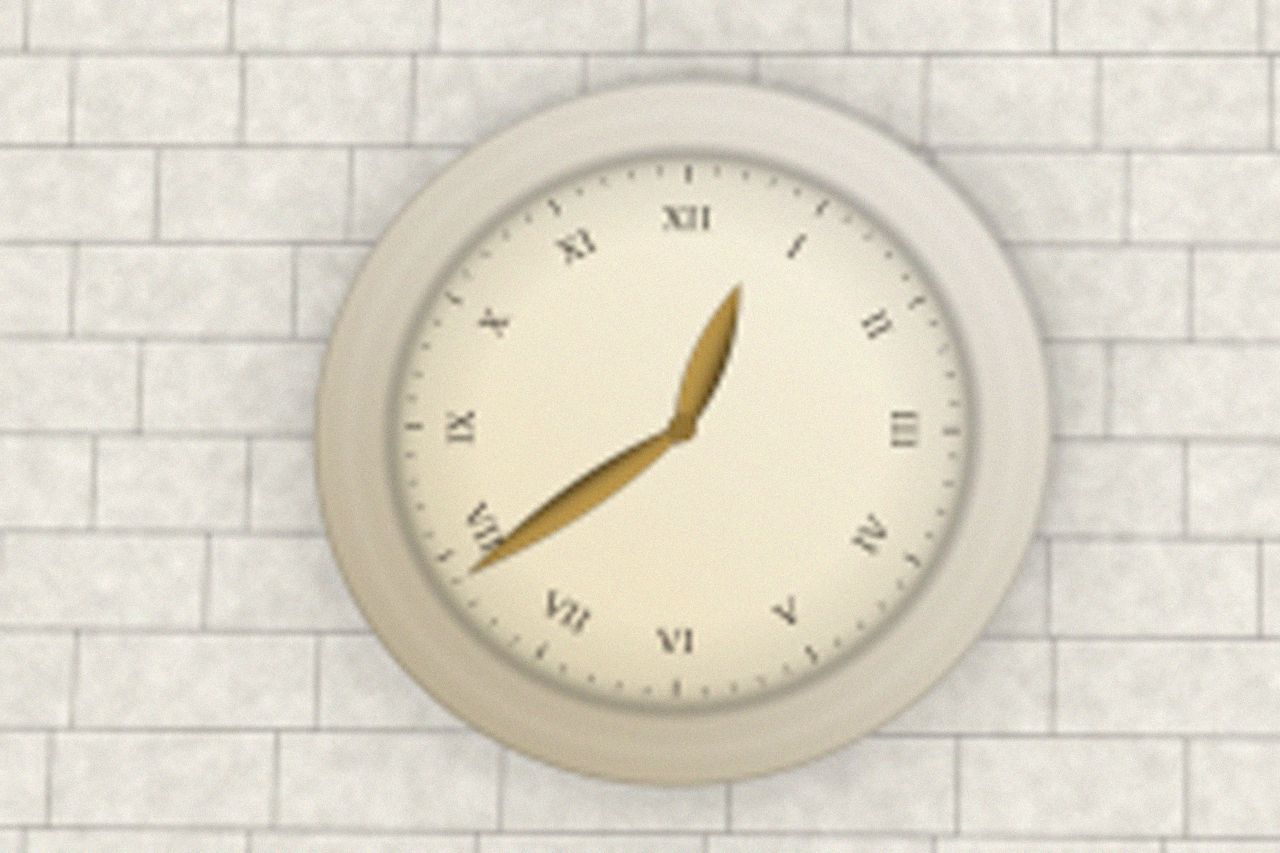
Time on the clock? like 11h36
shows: 12h39
